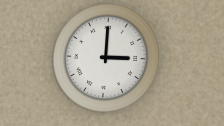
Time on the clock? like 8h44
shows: 3h00
